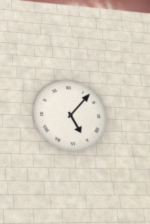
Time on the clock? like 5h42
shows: 5h07
